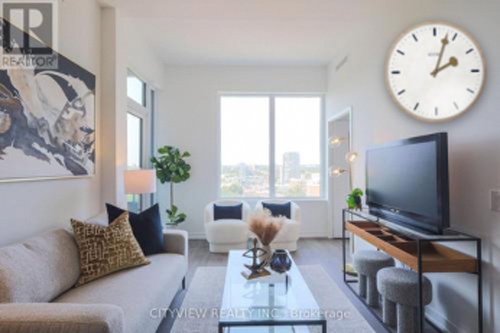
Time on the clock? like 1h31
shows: 2h03
